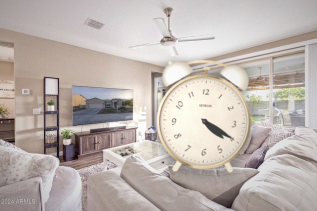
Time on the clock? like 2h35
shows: 4h20
